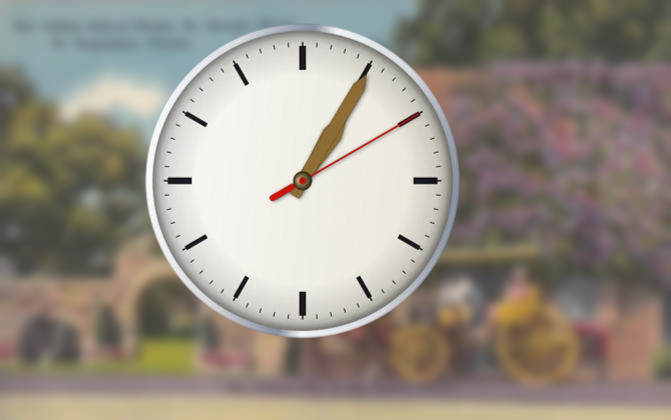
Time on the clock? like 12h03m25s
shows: 1h05m10s
